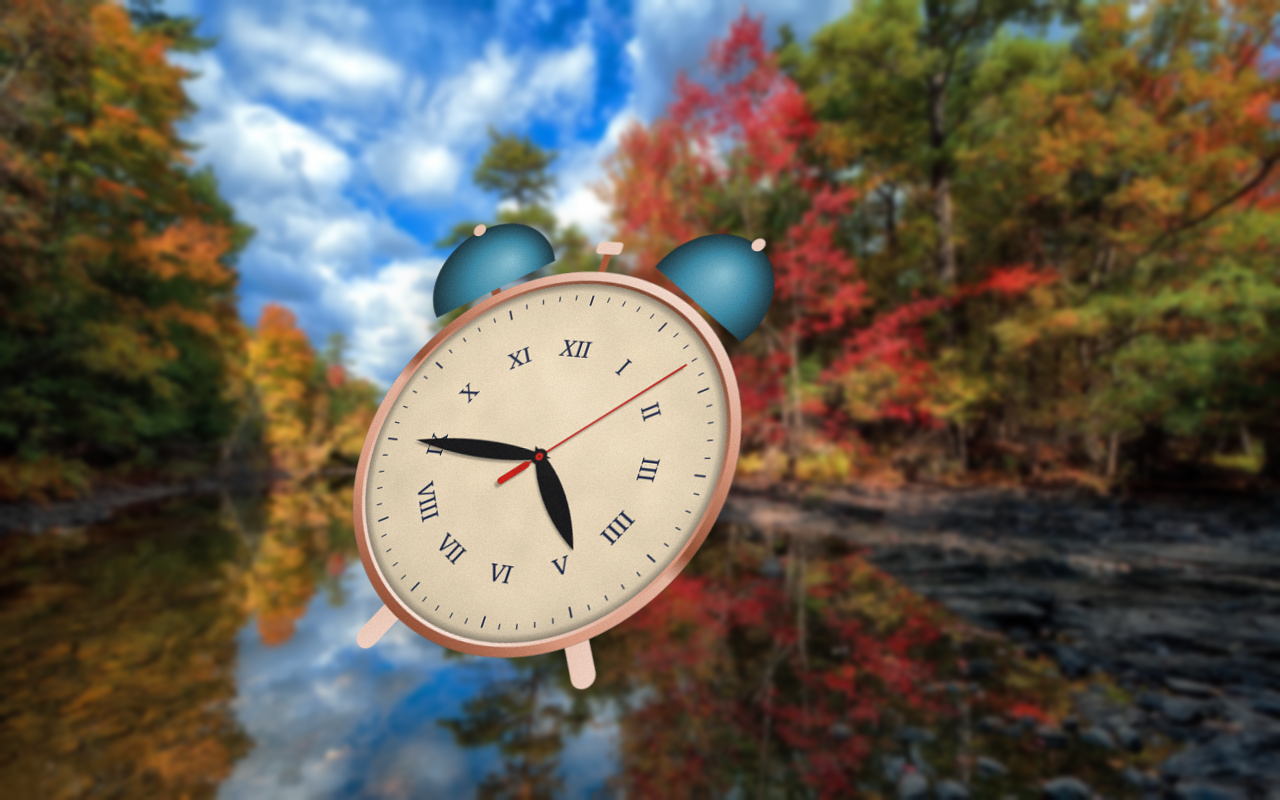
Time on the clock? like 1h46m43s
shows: 4h45m08s
